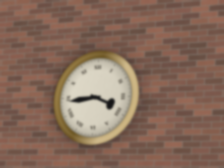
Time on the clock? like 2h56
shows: 3h44
